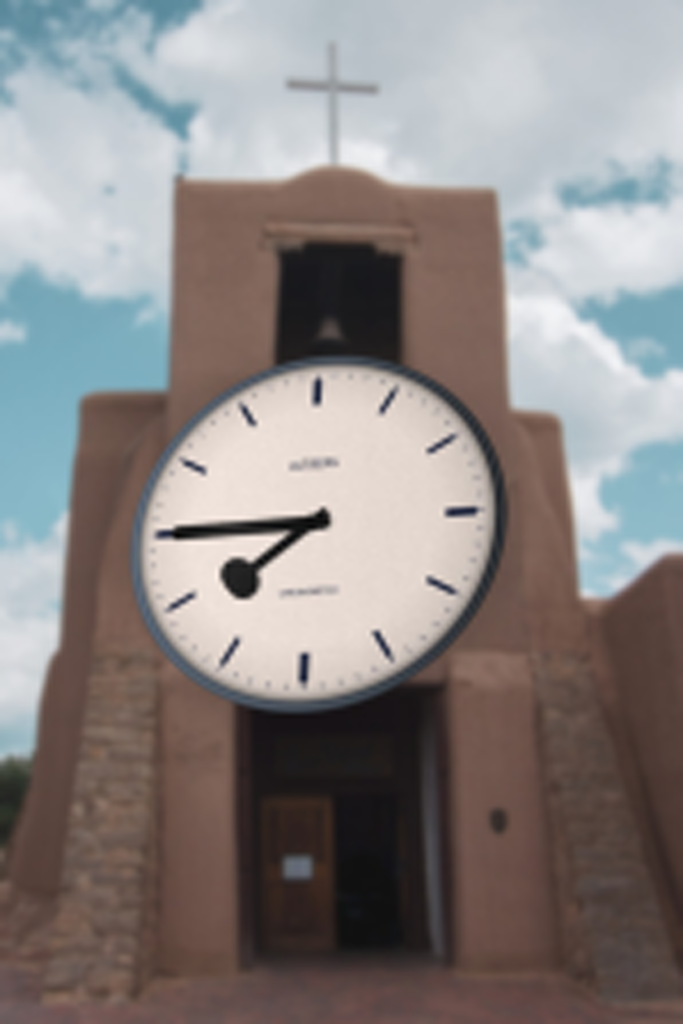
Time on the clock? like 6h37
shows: 7h45
